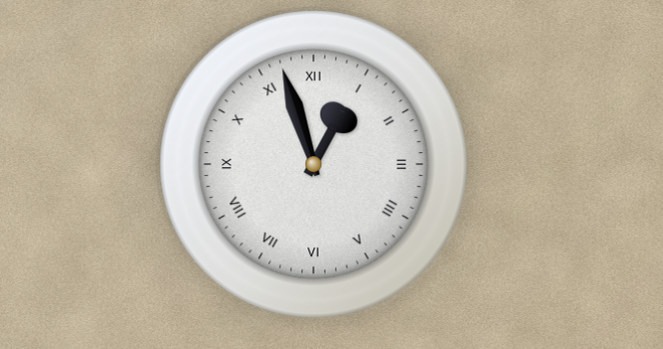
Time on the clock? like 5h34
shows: 12h57
